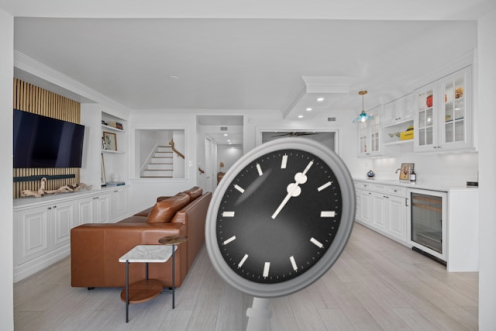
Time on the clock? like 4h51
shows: 1h05
